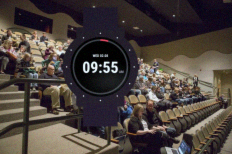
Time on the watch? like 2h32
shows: 9h55
